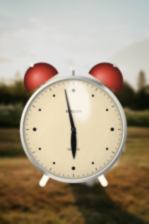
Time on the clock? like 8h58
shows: 5h58
